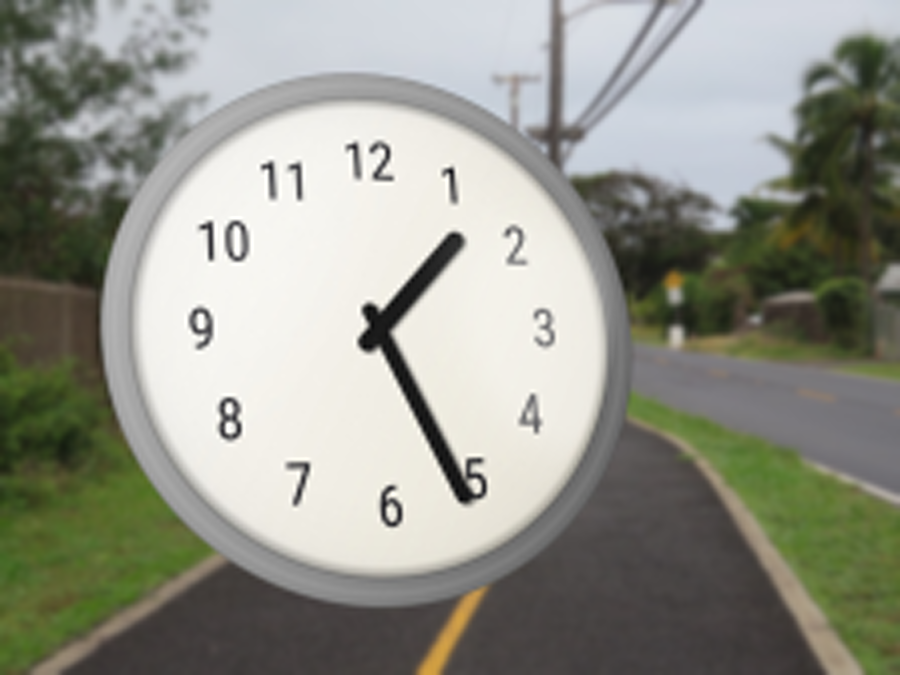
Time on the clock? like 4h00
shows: 1h26
